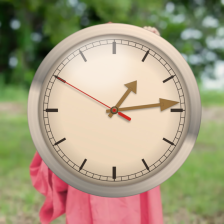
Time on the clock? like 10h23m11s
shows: 1h13m50s
